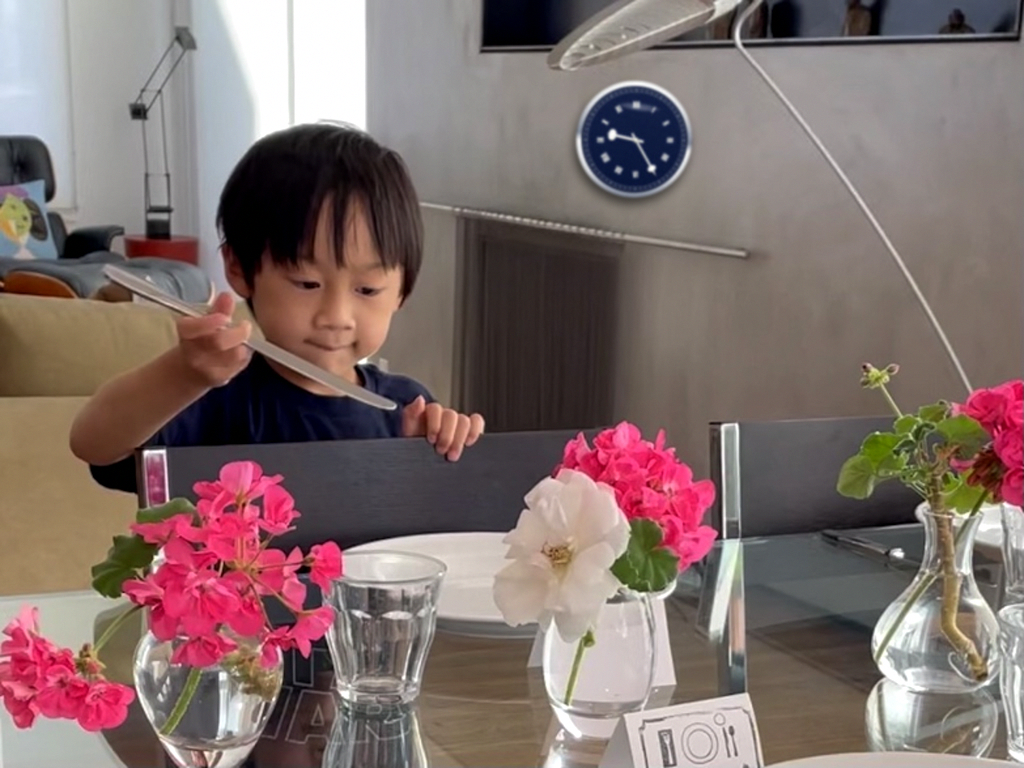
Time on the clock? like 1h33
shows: 9h25
